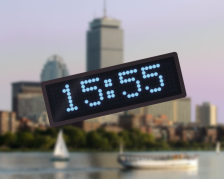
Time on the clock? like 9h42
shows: 15h55
